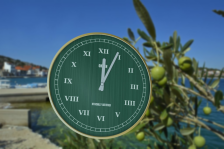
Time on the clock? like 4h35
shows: 12h04
